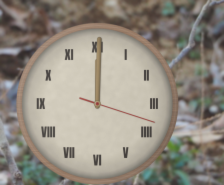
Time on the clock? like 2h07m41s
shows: 12h00m18s
